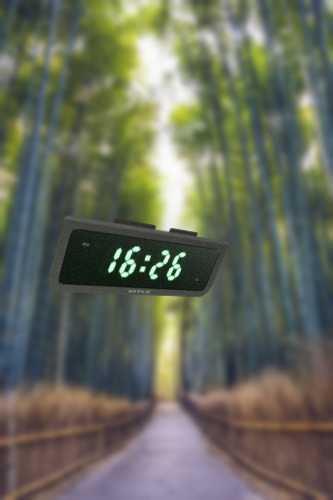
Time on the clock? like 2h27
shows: 16h26
